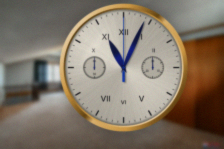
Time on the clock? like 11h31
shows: 11h04
